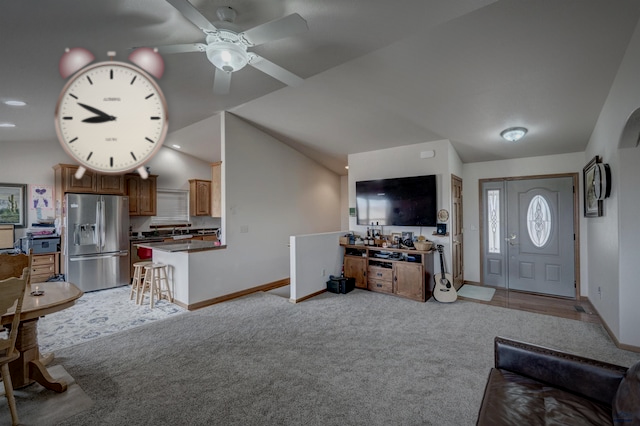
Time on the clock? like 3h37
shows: 8h49
